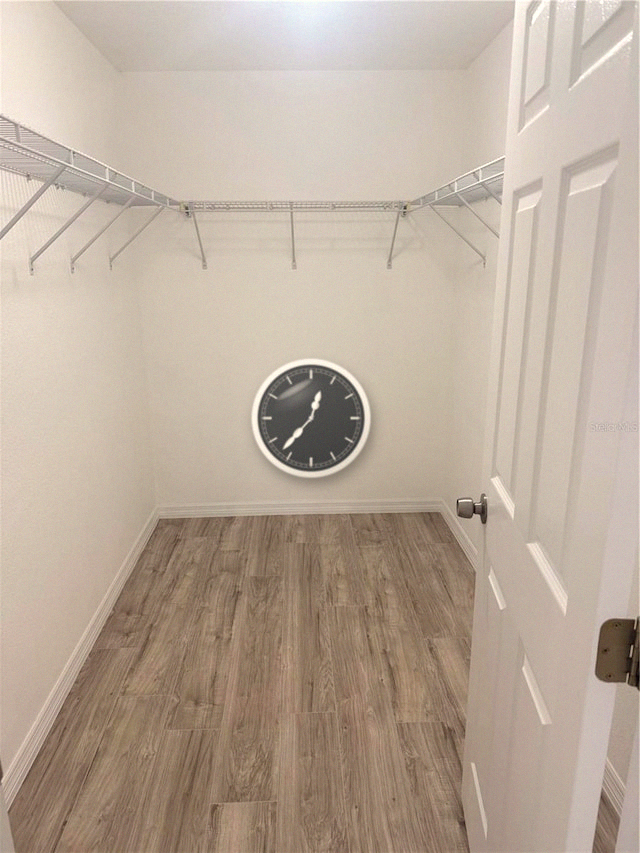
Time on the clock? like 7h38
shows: 12h37
